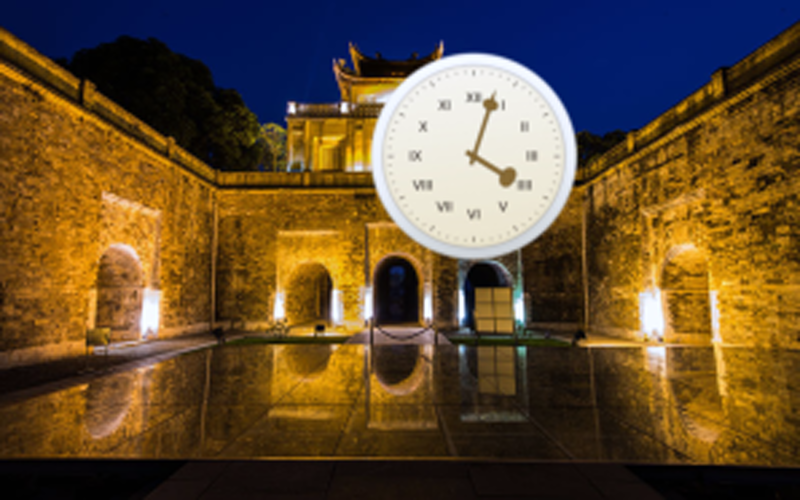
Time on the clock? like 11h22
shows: 4h03
